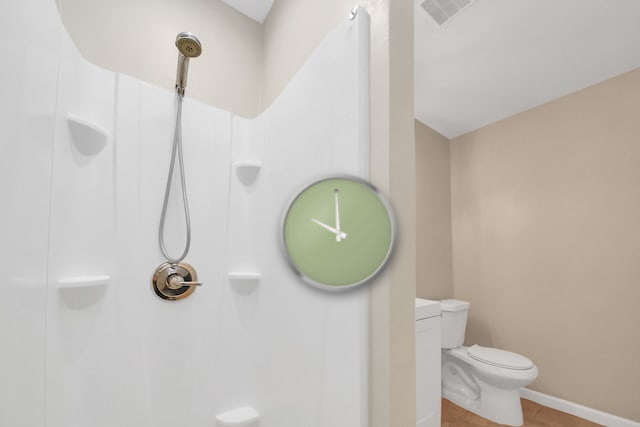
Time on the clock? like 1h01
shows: 10h00
